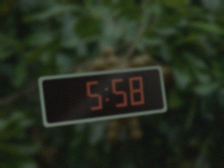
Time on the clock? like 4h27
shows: 5h58
